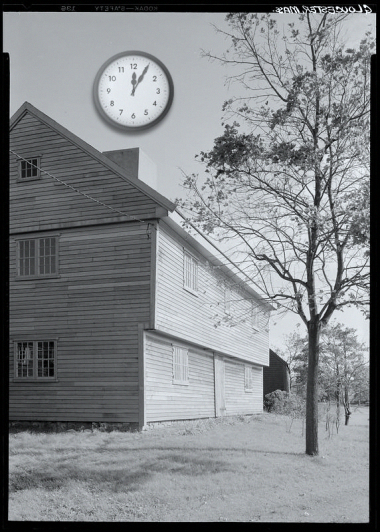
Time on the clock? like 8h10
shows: 12h05
